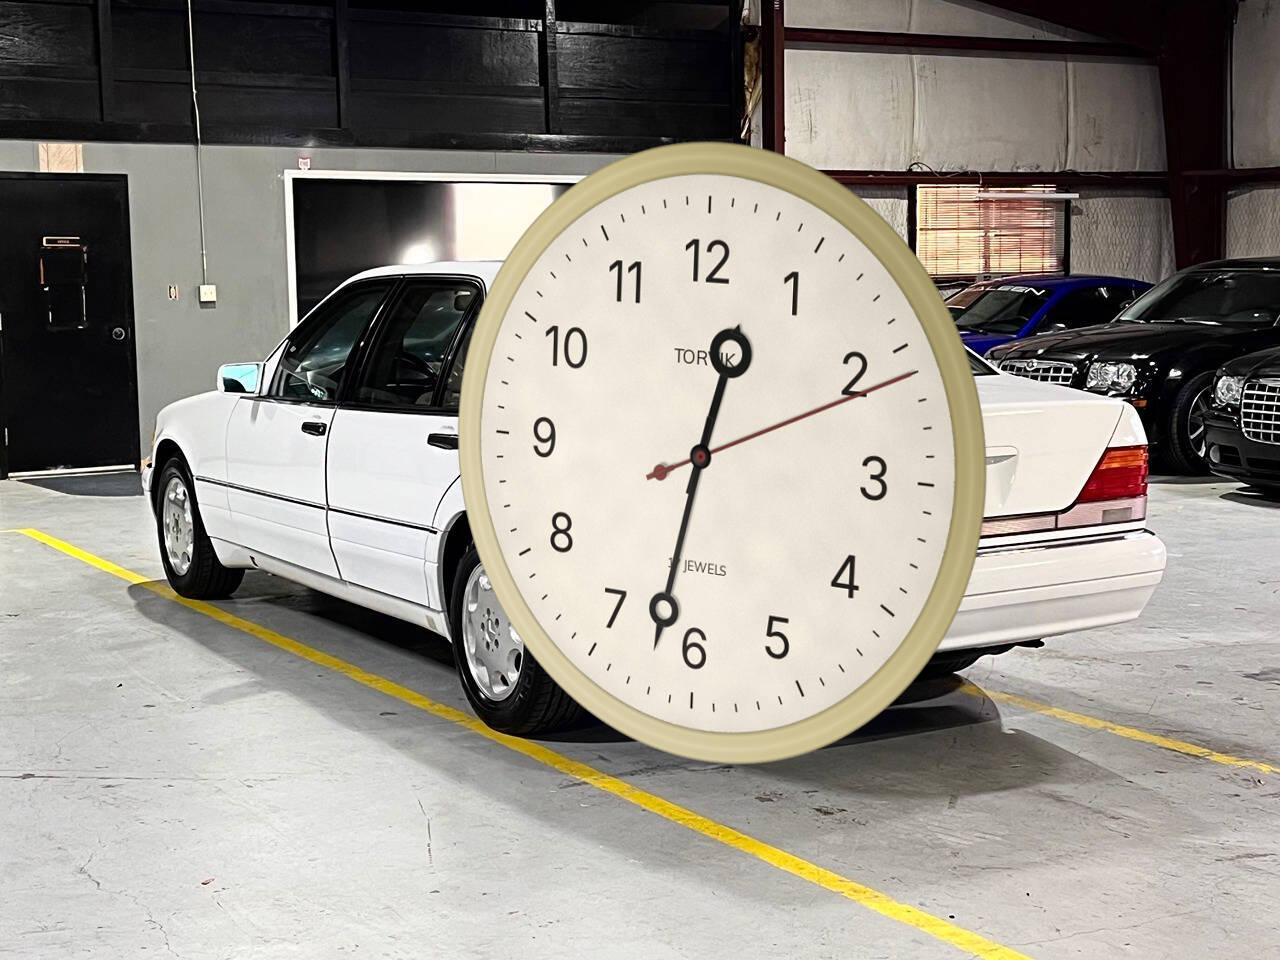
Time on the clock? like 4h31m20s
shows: 12h32m11s
